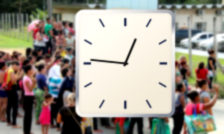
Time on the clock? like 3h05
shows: 12h46
